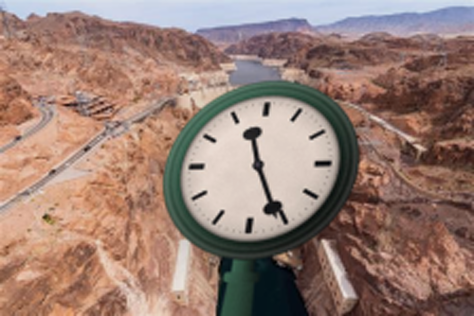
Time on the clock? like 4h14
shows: 11h26
